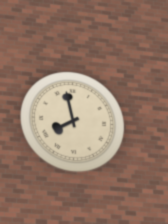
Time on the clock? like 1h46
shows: 7h58
